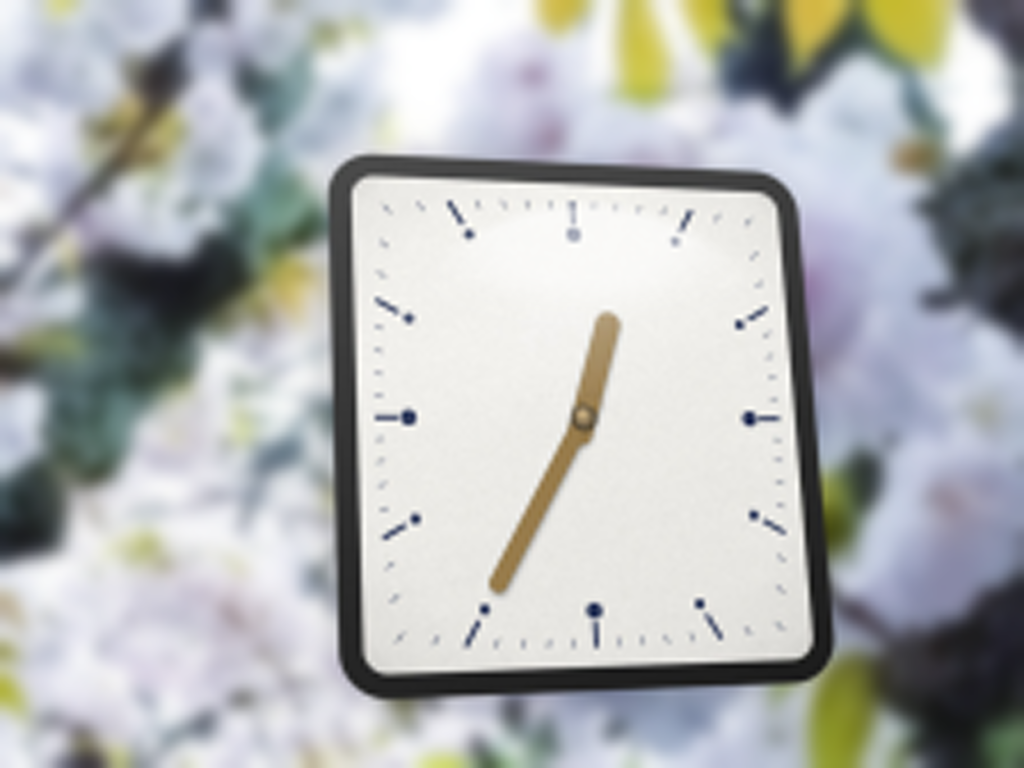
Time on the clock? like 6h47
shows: 12h35
